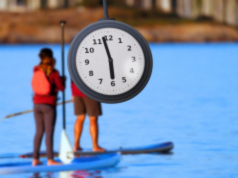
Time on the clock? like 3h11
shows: 5h58
